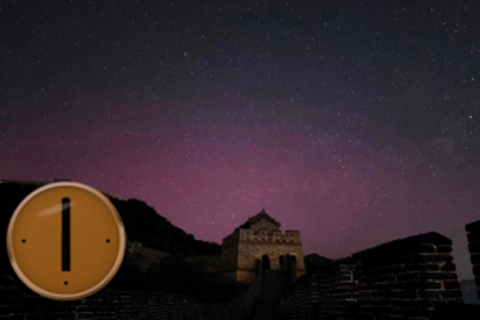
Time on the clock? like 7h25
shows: 6h00
